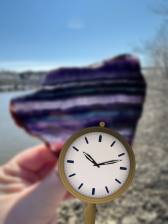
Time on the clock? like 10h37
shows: 10h12
